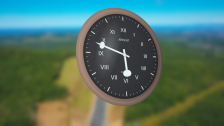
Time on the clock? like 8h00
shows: 5h48
